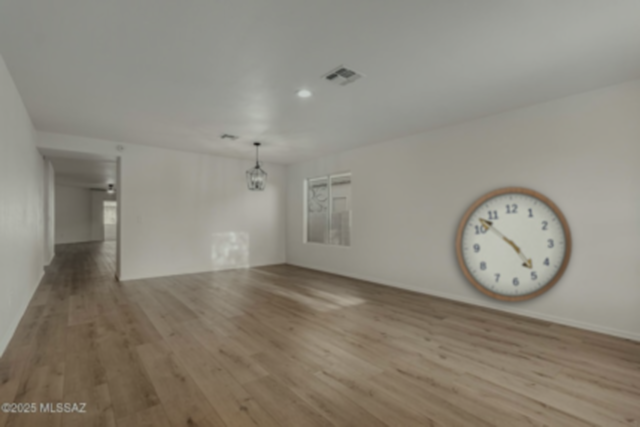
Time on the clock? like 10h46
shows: 4h52
